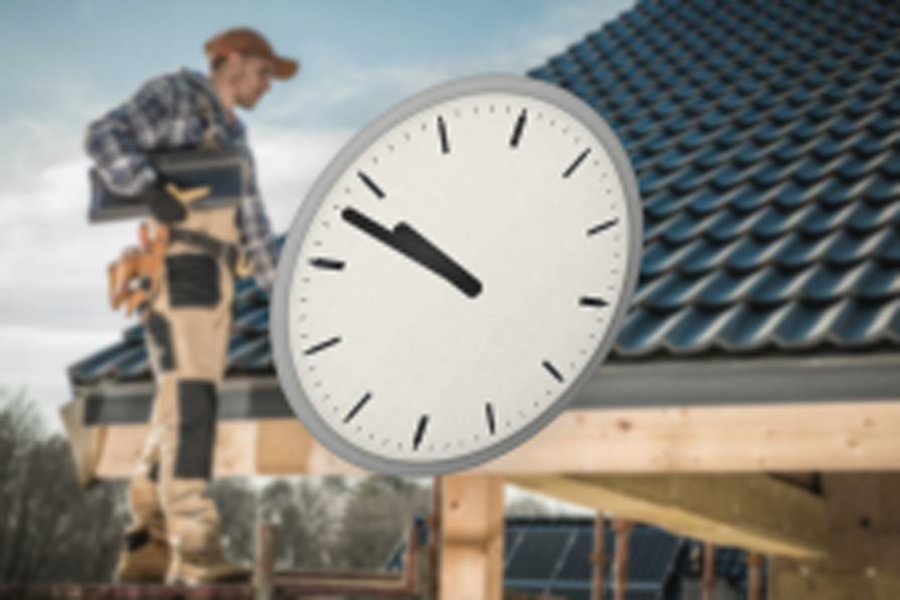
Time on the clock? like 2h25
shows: 9h48
